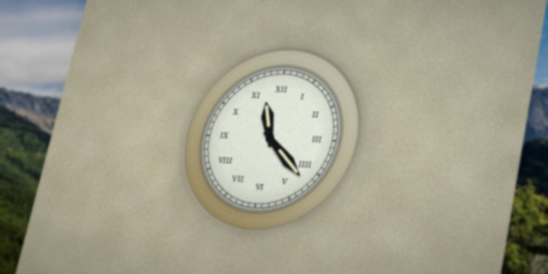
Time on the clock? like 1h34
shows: 11h22
